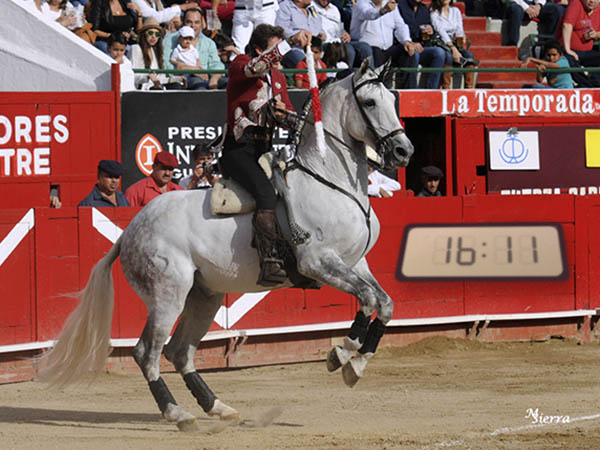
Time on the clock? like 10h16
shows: 16h11
